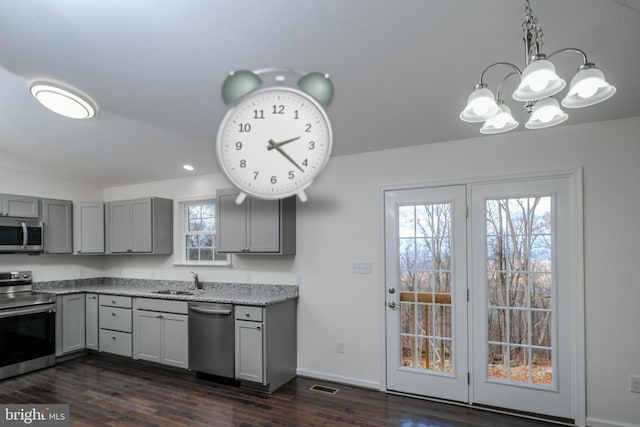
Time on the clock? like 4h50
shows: 2h22
